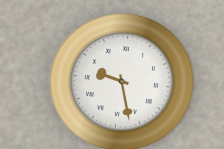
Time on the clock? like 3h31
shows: 9h27
